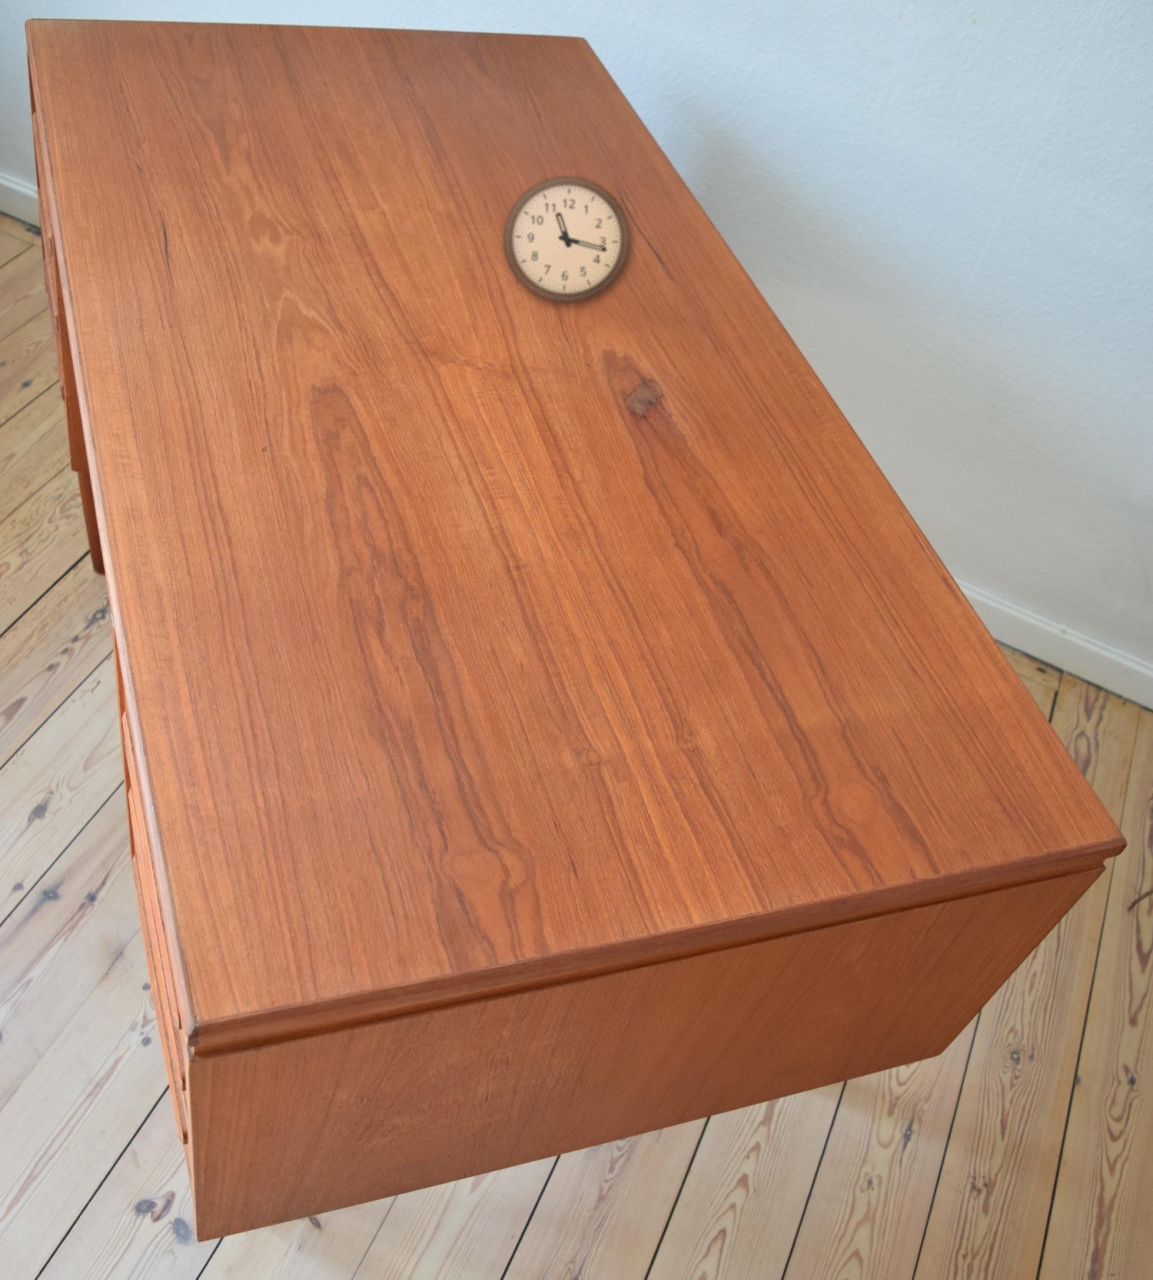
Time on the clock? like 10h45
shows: 11h17
